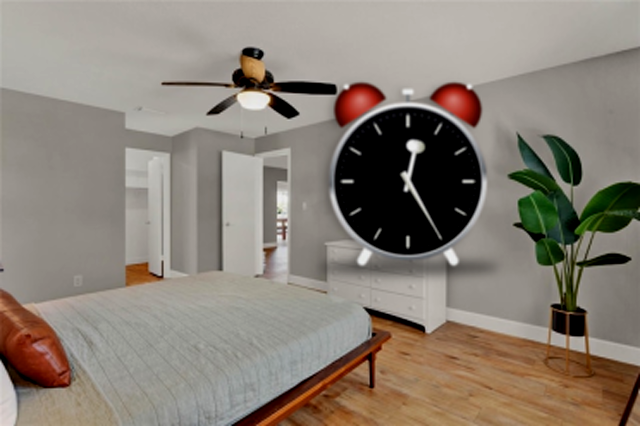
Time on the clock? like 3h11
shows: 12h25
